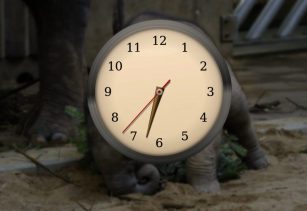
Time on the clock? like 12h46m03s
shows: 6h32m37s
